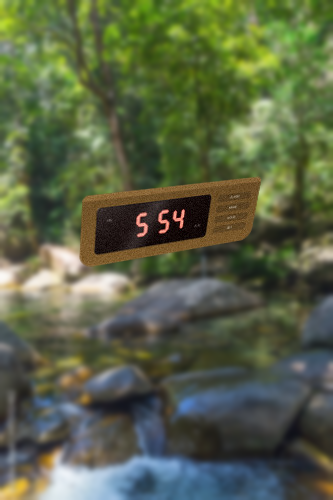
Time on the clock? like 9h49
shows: 5h54
